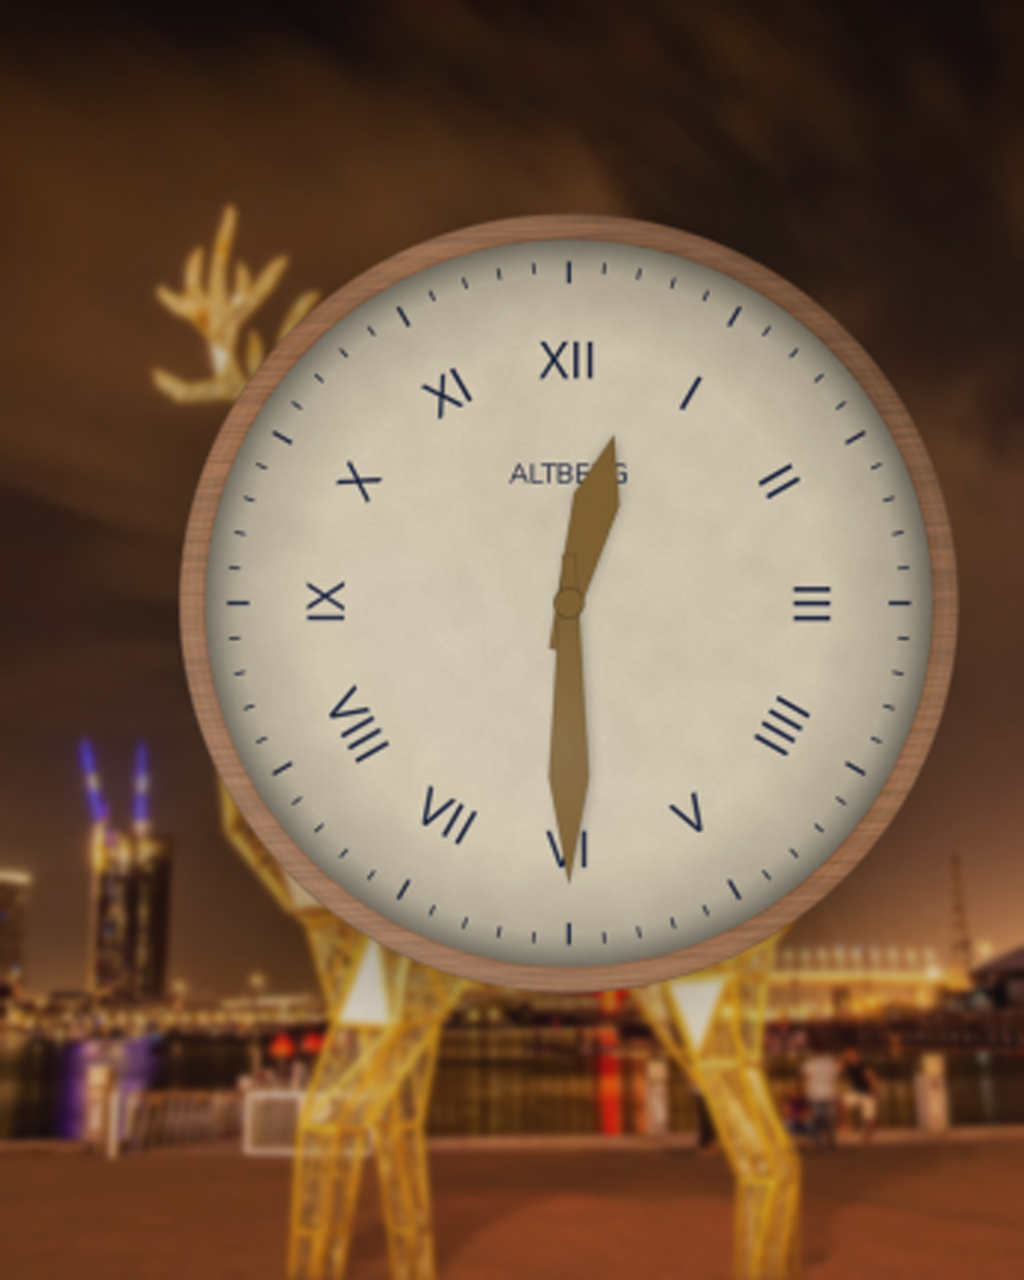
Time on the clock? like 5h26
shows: 12h30
